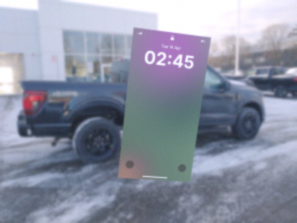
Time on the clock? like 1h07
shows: 2h45
